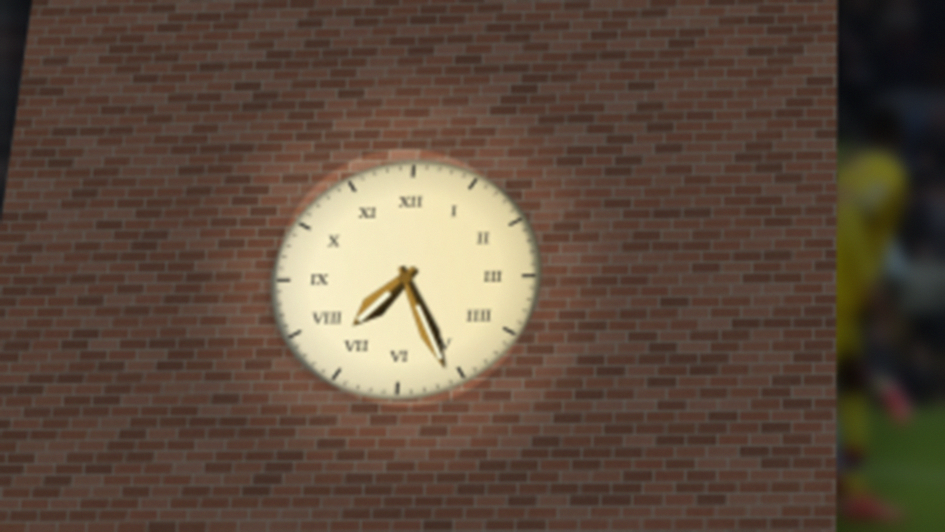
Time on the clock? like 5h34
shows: 7h26
